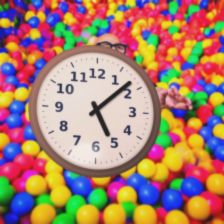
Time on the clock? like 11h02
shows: 5h08
